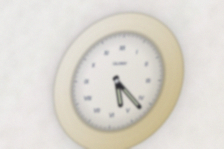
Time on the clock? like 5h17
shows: 5h22
